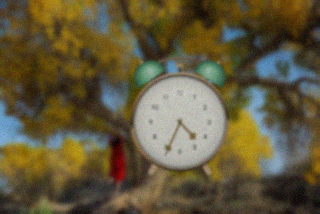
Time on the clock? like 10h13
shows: 4h34
